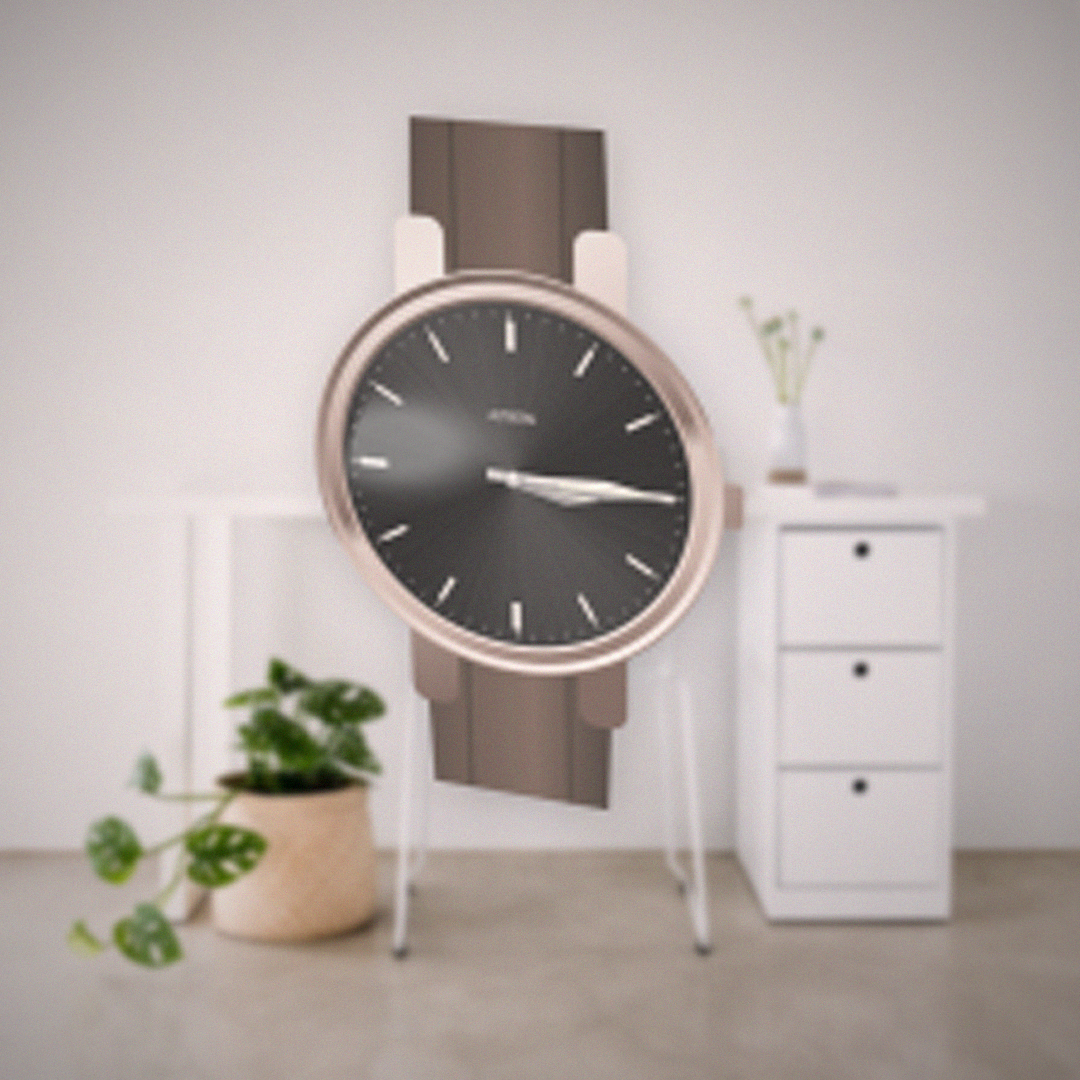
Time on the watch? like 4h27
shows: 3h15
